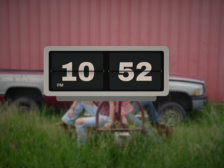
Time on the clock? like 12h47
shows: 10h52
